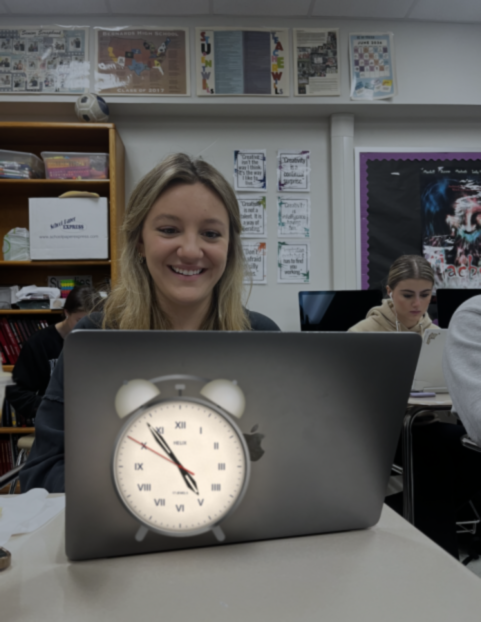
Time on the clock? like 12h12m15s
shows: 4h53m50s
